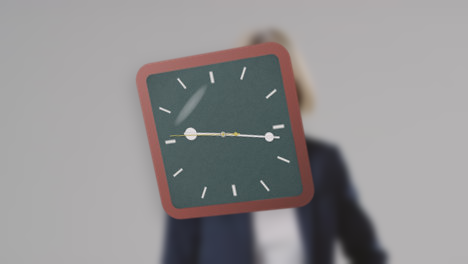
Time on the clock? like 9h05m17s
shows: 9h16m46s
